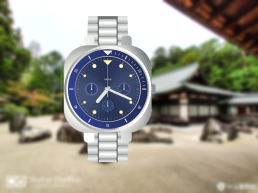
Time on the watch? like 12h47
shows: 7h19
